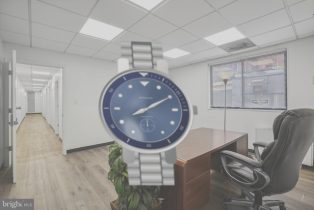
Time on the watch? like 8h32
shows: 8h10
